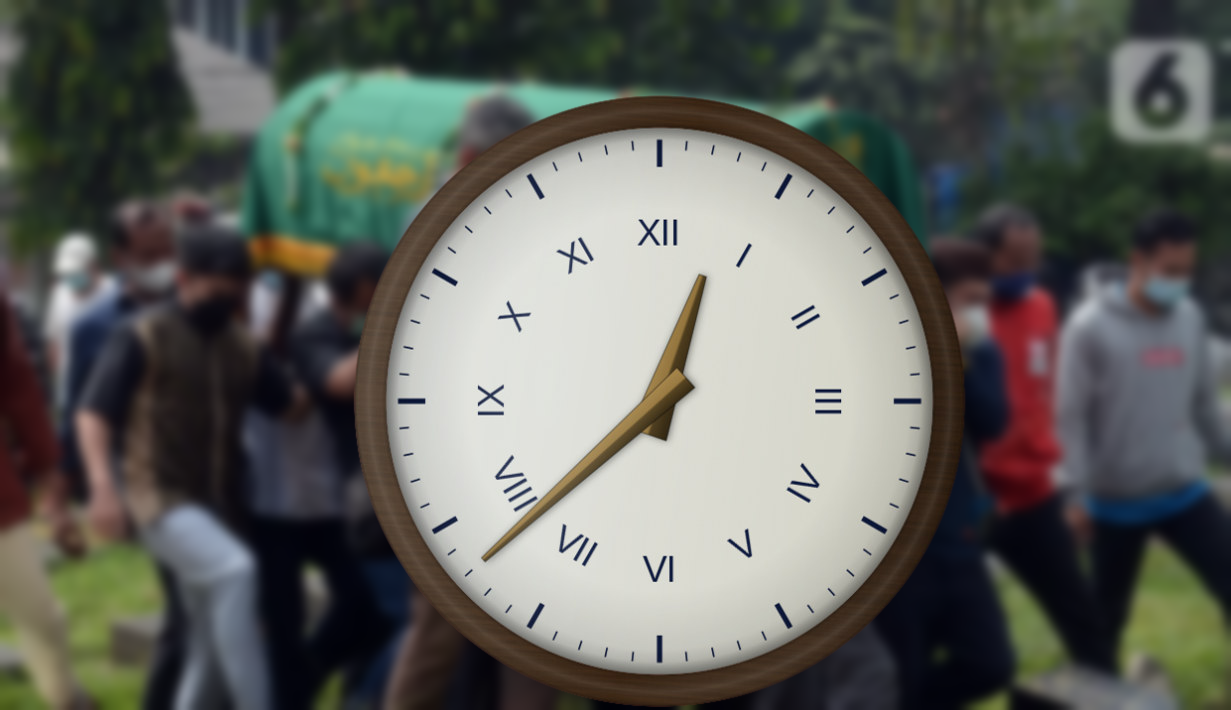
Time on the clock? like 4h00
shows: 12h38
